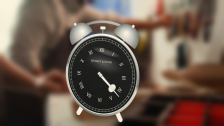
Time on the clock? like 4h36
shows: 4h22
